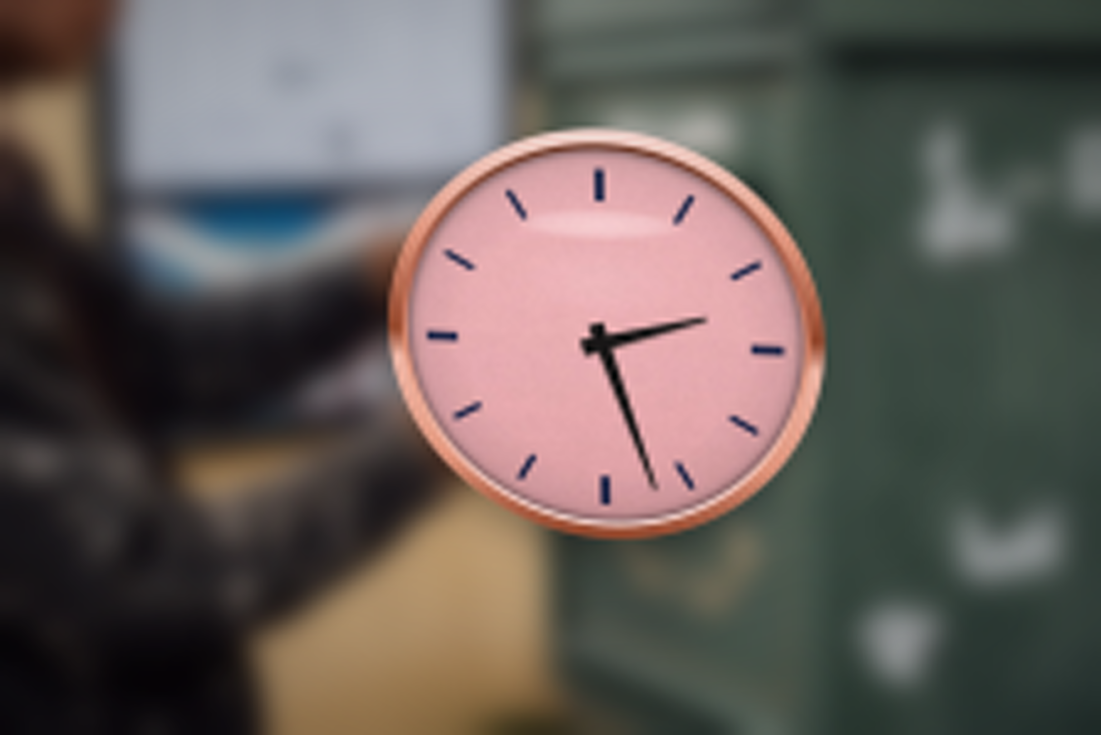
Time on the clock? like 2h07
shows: 2h27
